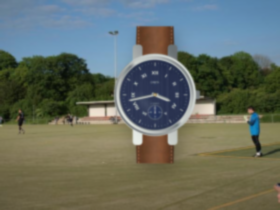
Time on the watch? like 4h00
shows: 3h43
